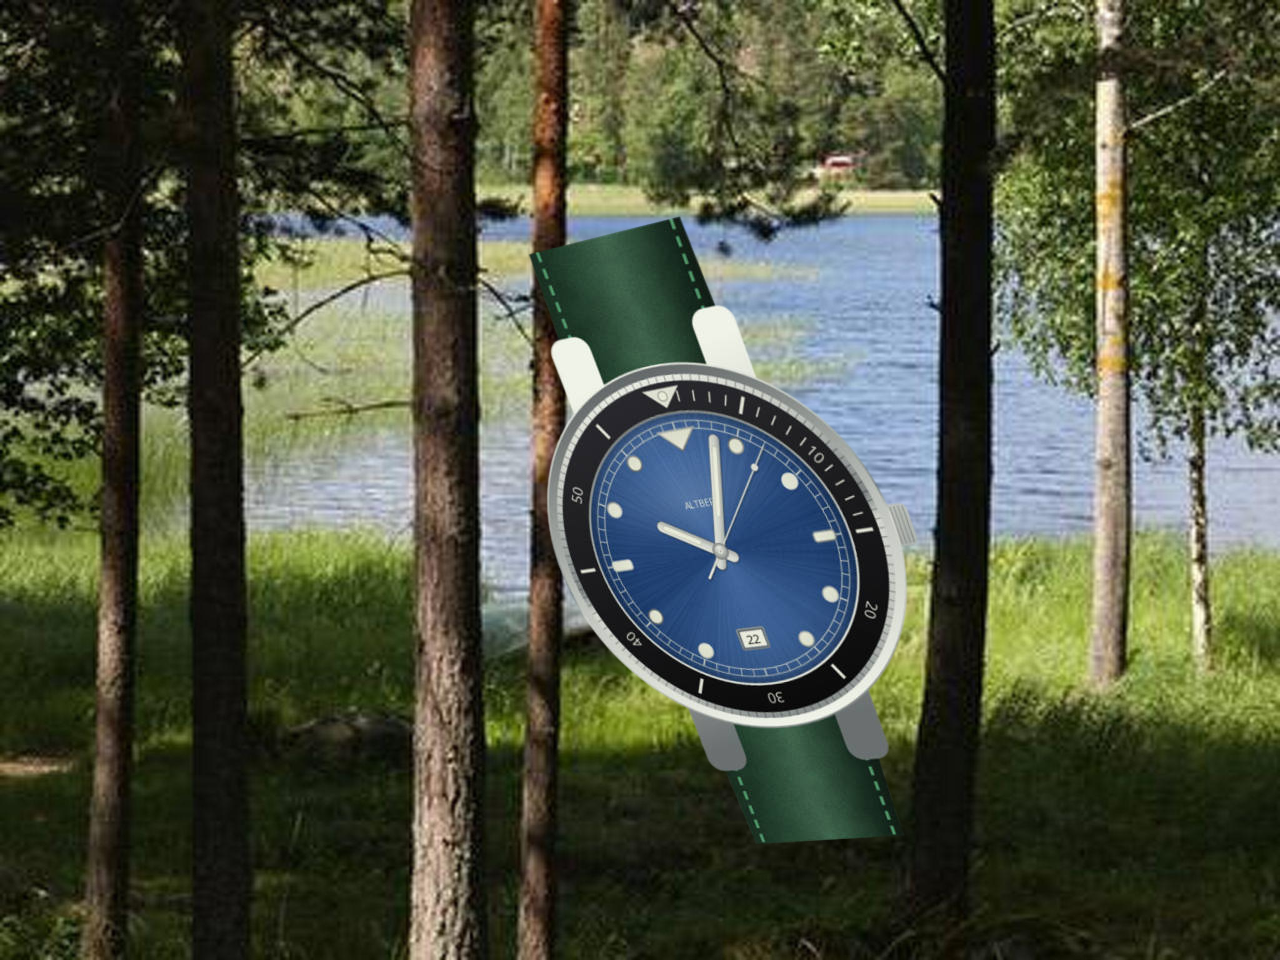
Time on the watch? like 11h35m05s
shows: 10h03m07s
